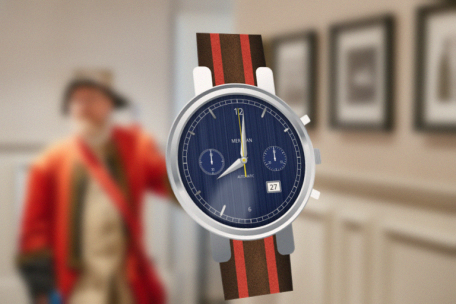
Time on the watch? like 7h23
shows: 8h01
